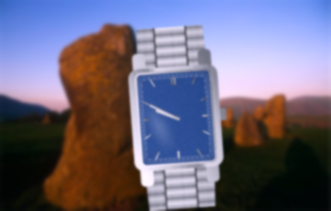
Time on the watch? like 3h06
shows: 9h50
